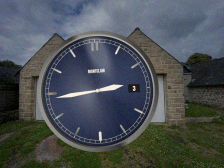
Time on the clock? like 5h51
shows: 2h44
